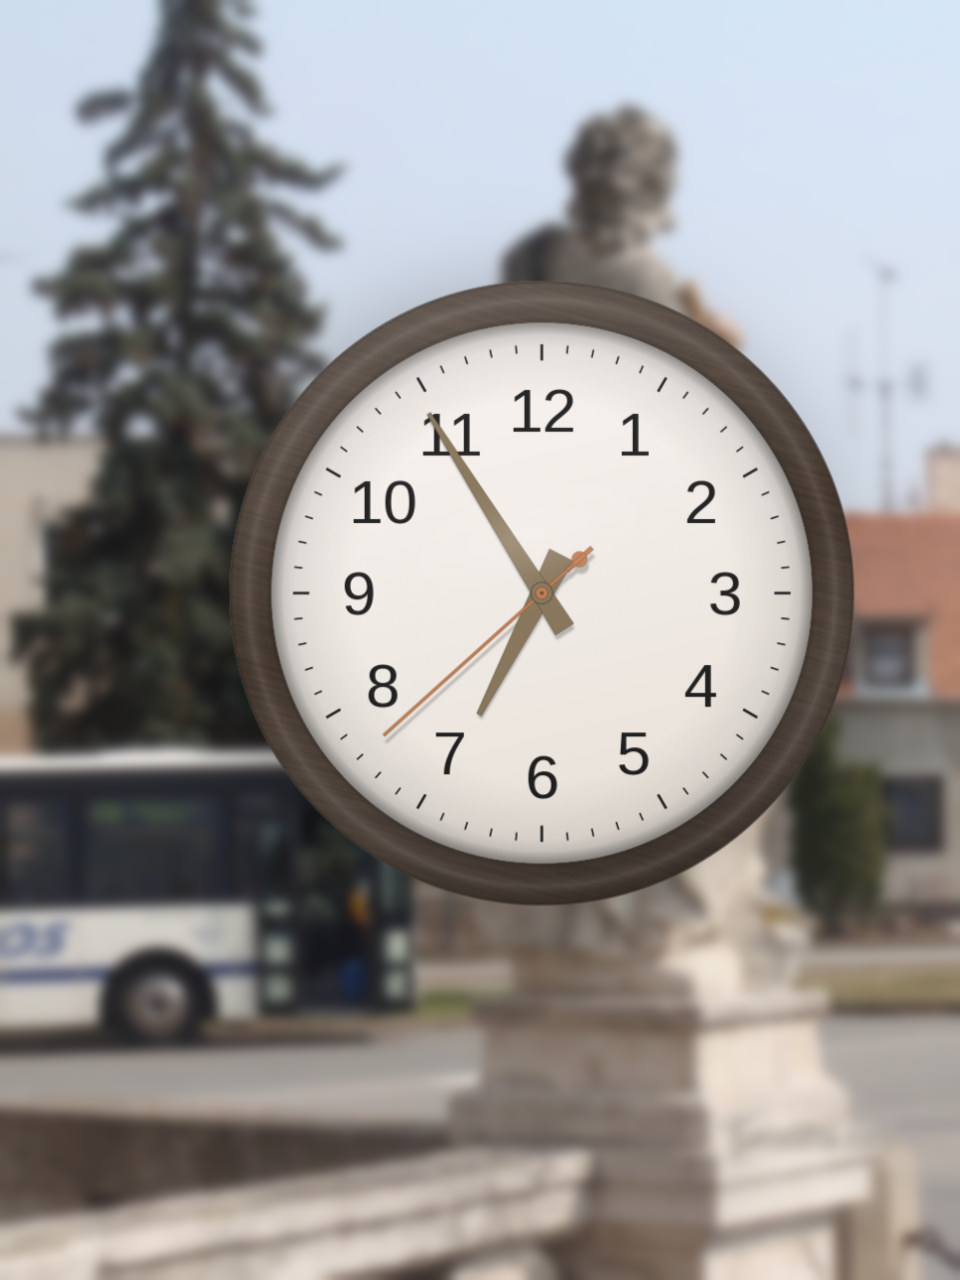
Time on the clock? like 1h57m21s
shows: 6h54m38s
